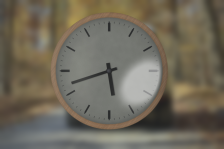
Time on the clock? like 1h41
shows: 5h42
